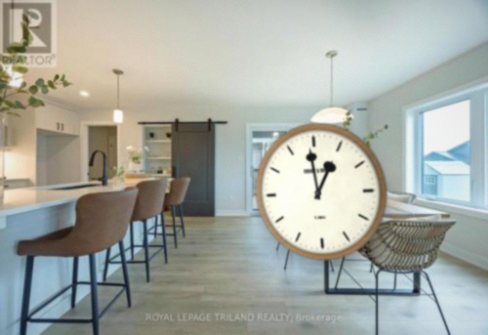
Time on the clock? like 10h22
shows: 12h59
